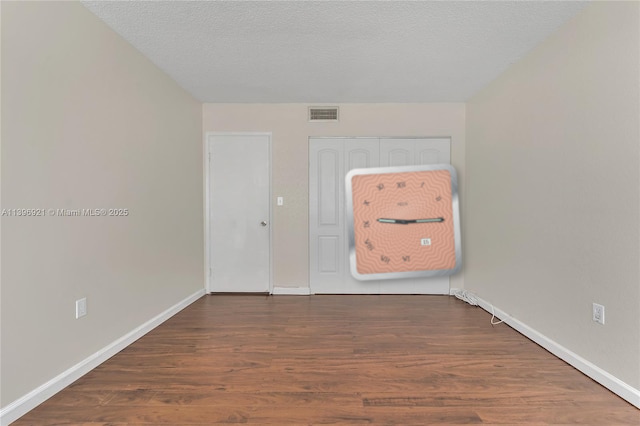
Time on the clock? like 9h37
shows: 9h15
